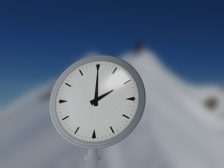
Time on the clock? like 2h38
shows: 2h00
